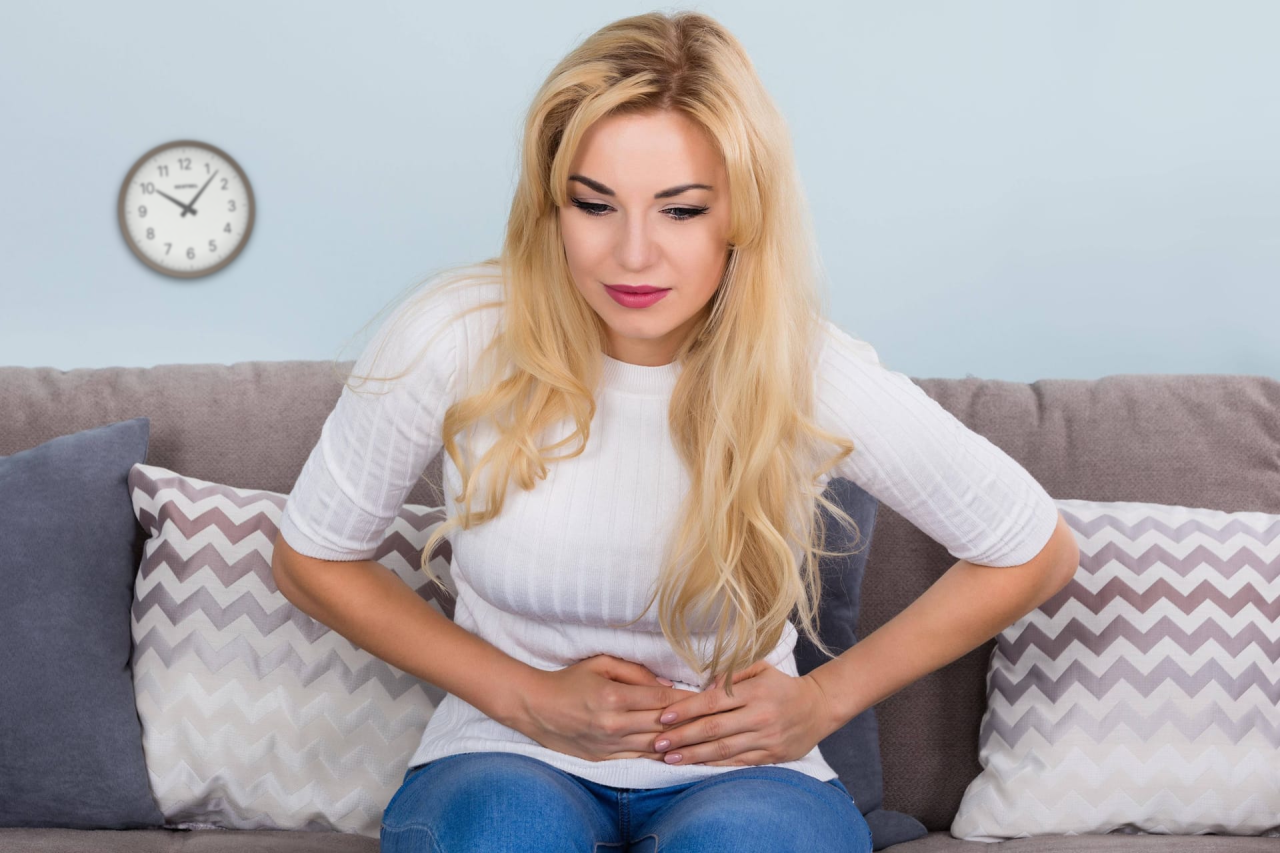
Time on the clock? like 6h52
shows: 10h07
